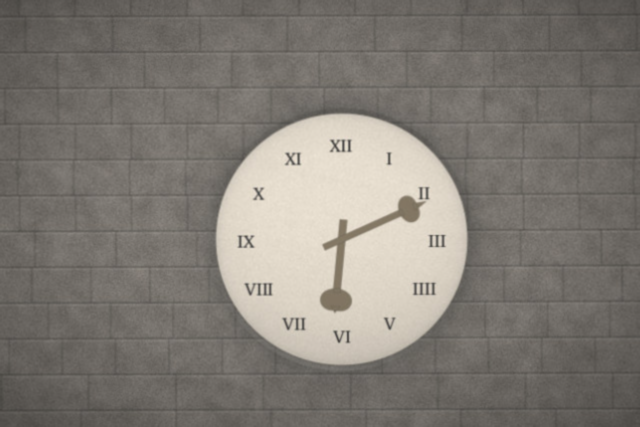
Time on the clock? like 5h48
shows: 6h11
